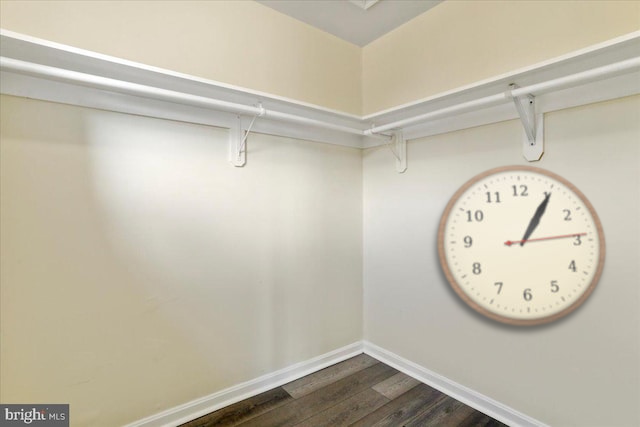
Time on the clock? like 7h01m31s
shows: 1h05m14s
